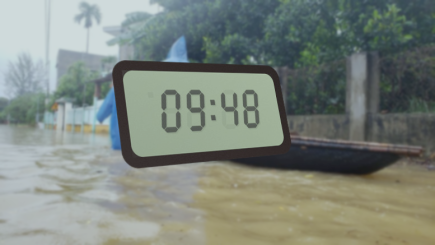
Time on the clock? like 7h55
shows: 9h48
